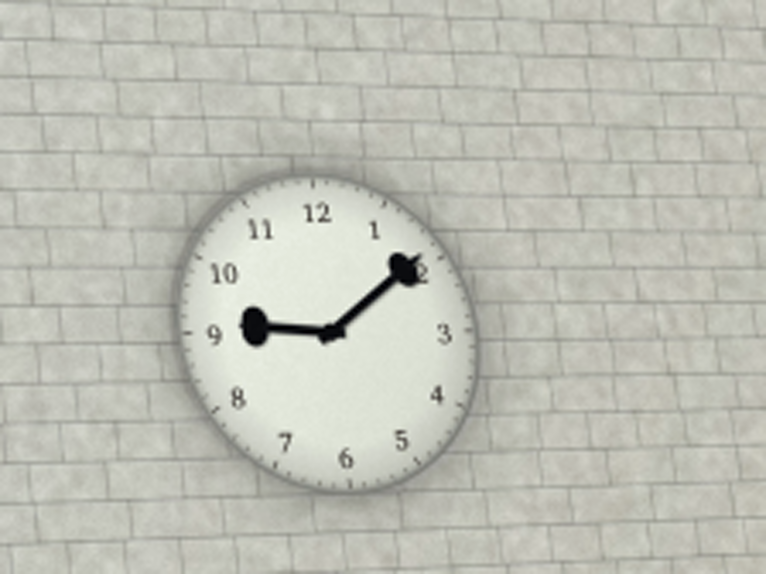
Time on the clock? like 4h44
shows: 9h09
